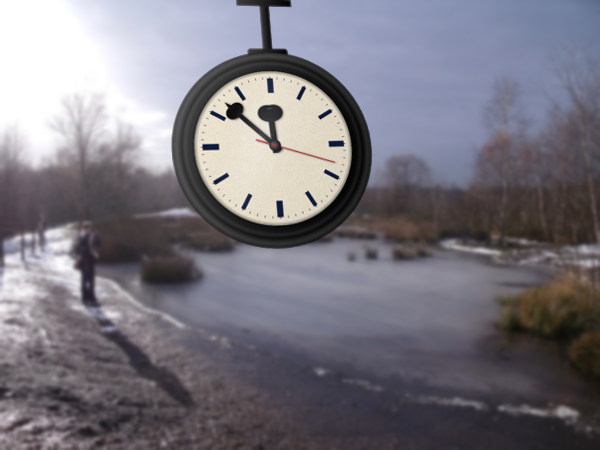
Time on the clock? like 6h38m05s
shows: 11h52m18s
